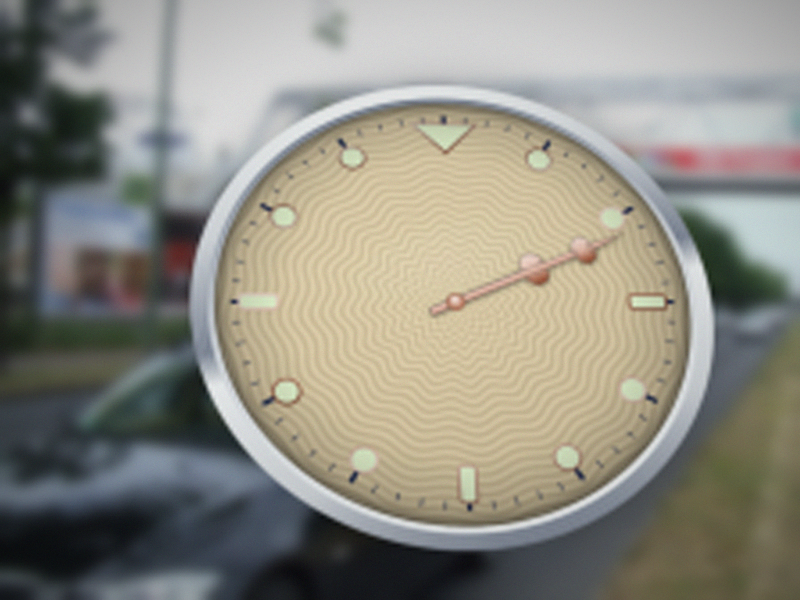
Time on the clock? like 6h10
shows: 2h11
